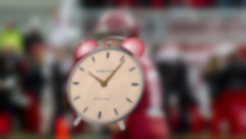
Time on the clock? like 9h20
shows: 10h06
